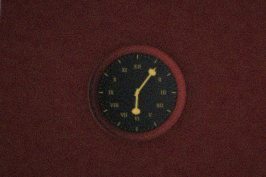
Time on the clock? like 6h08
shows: 6h06
